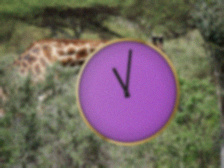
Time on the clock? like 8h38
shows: 11h01
